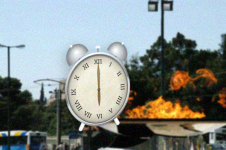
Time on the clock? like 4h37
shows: 6h00
